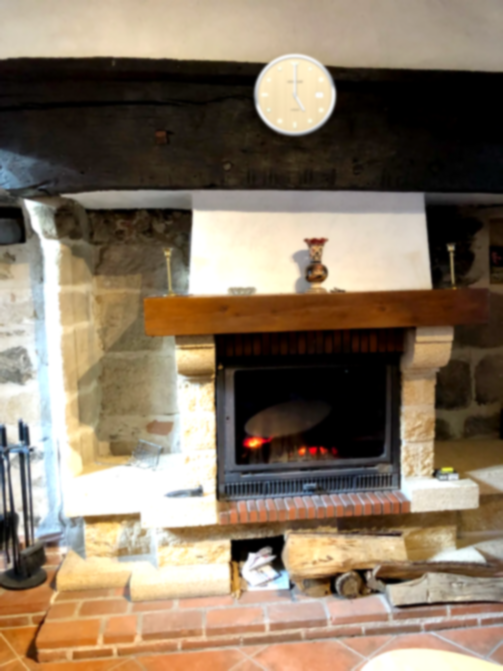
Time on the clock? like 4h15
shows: 5h00
